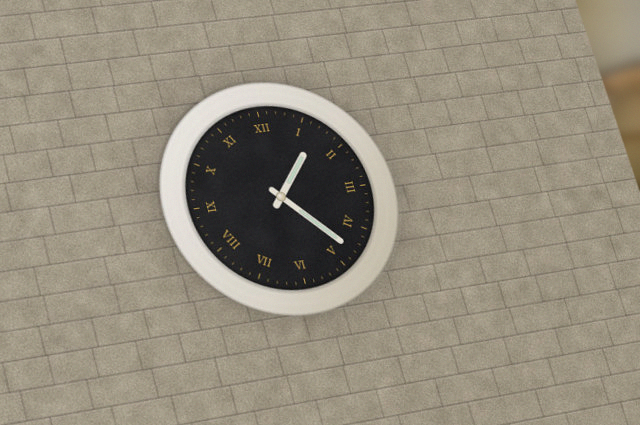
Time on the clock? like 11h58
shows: 1h23
